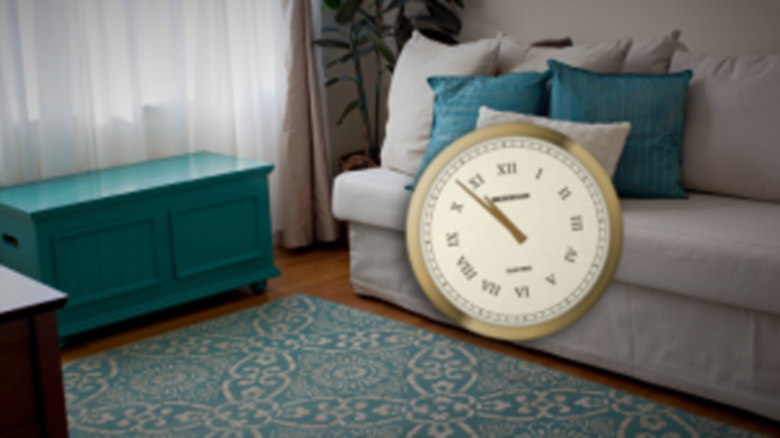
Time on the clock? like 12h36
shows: 10h53
